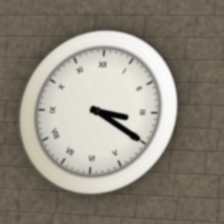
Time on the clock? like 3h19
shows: 3h20
